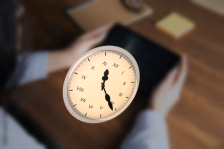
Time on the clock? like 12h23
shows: 11h21
